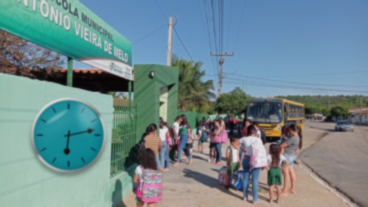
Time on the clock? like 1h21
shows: 6h13
